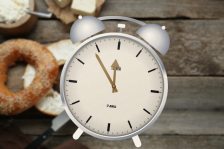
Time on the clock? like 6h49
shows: 11h54
